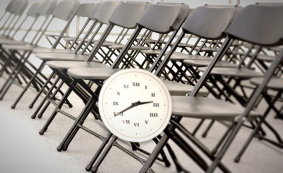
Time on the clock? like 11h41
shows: 2h40
